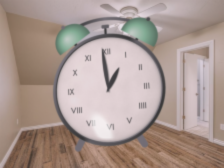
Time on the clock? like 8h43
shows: 12h59
